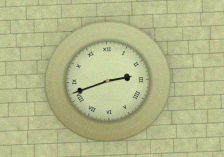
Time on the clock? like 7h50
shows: 2h42
